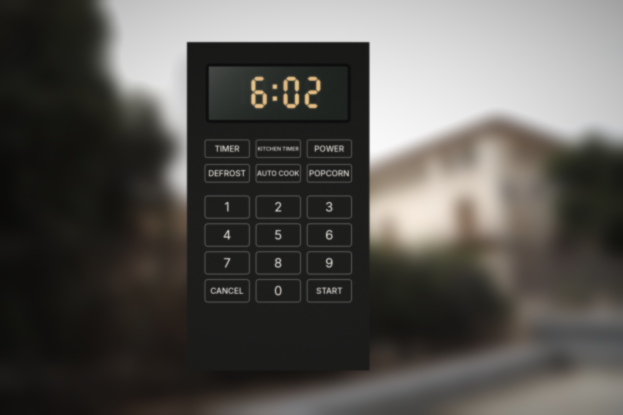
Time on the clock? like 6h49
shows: 6h02
